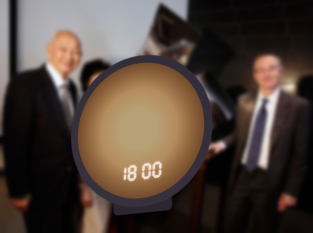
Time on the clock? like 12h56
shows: 18h00
